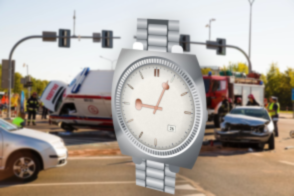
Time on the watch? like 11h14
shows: 9h04
